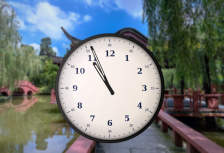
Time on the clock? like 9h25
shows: 10h56
